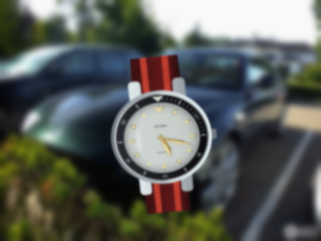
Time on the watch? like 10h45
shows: 5h18
